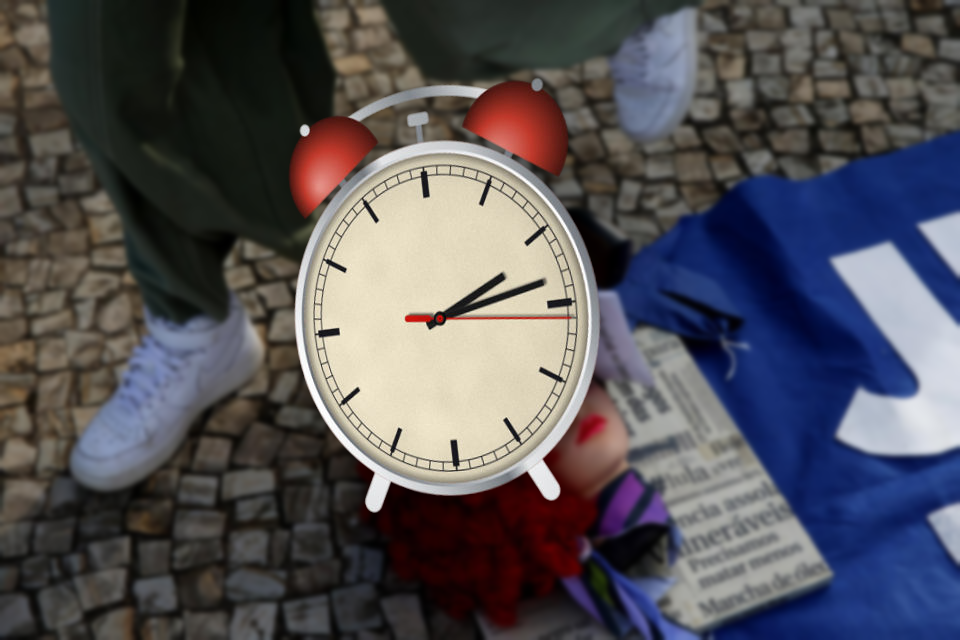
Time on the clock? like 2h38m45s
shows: 2h13m16s
